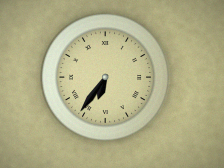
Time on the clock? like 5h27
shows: 6h36
